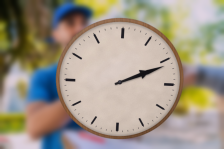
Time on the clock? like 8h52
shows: 2h11
